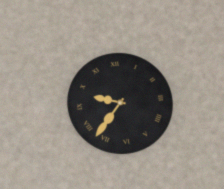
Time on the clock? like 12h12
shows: 9h37
